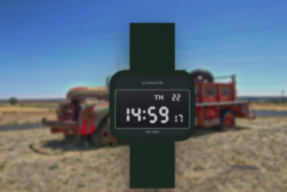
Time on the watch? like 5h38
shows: 14h59
